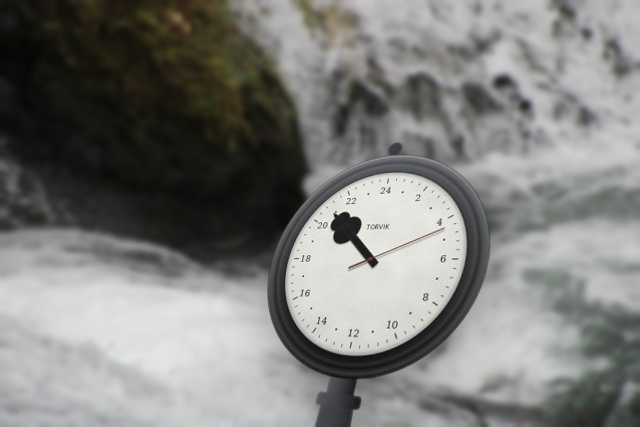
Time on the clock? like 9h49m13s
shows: 20h52m11s
